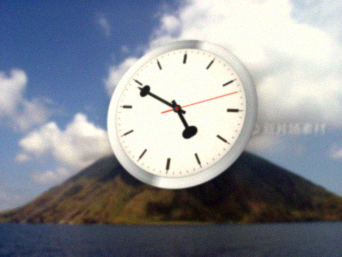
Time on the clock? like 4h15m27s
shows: 4h49m12s
